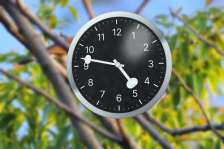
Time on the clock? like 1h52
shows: 4h47
